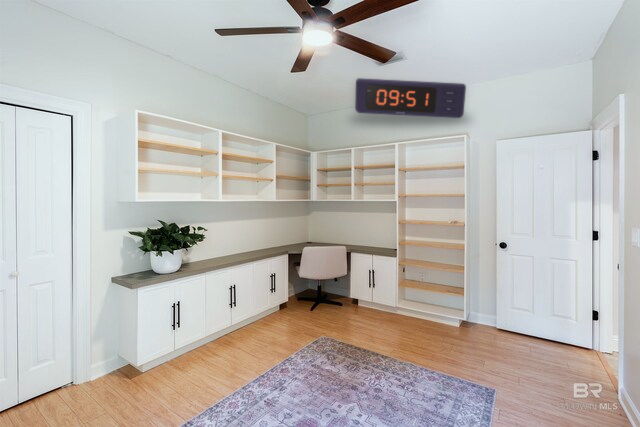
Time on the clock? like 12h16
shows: 9h51
